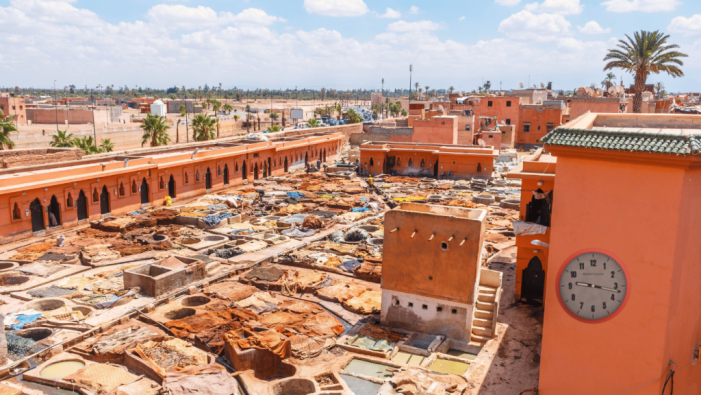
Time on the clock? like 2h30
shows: 9h17
